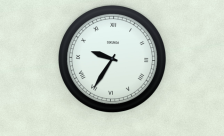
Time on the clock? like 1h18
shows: 9h35
